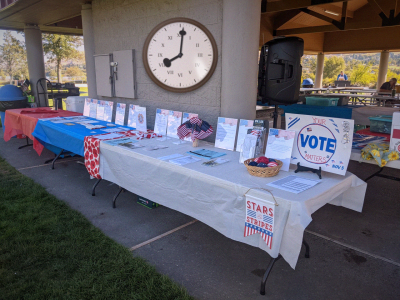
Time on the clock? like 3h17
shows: 8h01
